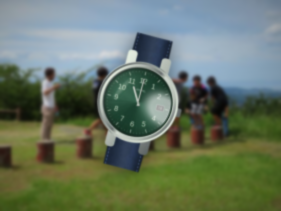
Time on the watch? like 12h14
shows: 11h00
